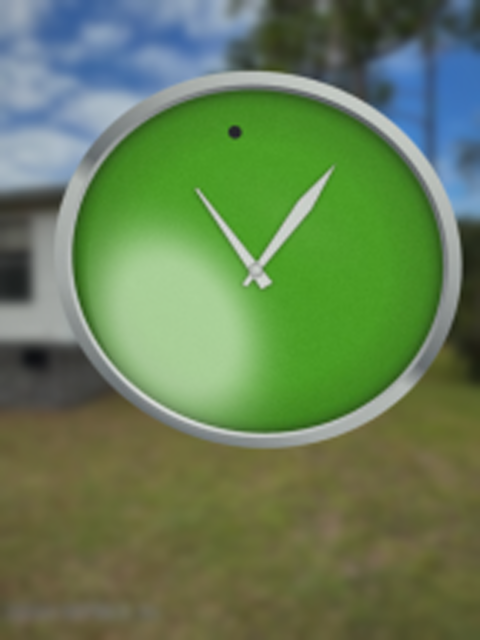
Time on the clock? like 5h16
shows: 11h07
